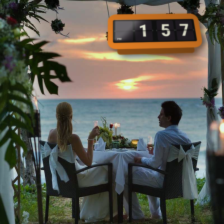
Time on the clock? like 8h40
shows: 1h57
